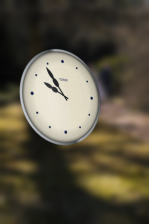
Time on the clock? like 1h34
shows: 9h54
